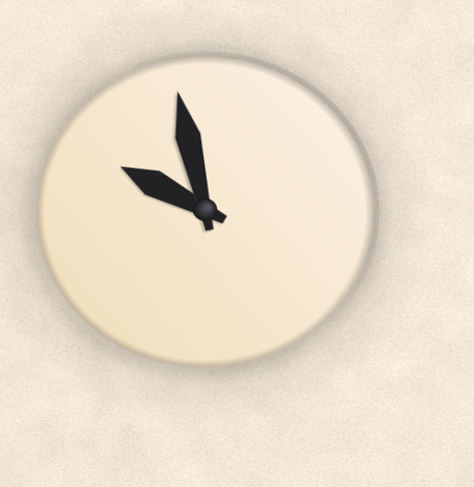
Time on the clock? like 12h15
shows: 9h58
